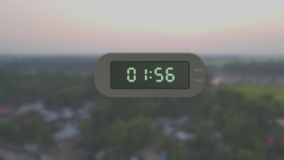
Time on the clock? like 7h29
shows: 1h56
